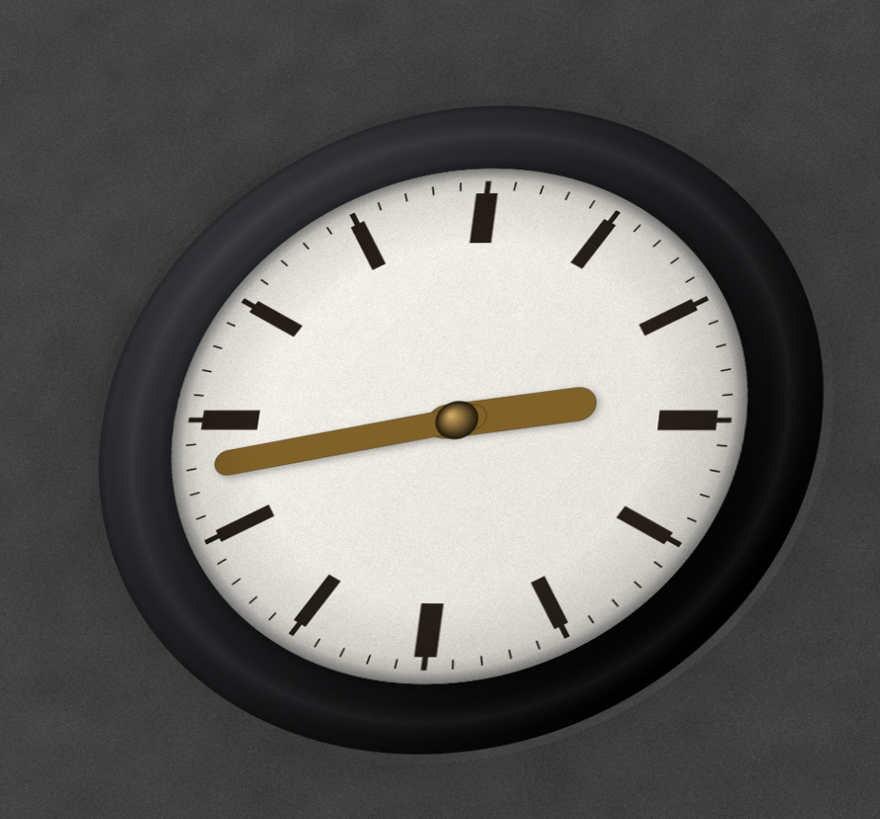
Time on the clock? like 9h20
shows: 2h43
